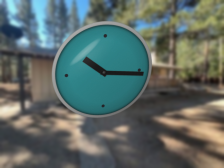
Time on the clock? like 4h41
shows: 10h16
